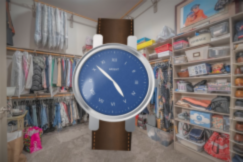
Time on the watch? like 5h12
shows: 4h52
